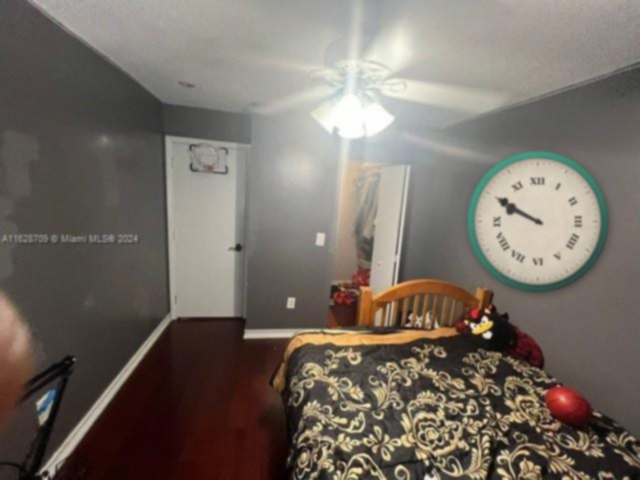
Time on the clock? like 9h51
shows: 9h50
